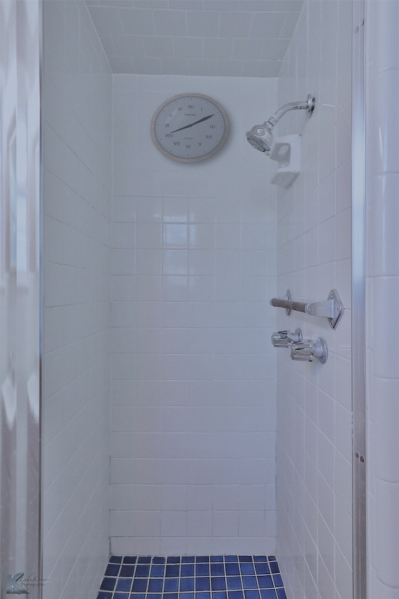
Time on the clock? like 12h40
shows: 8h10
